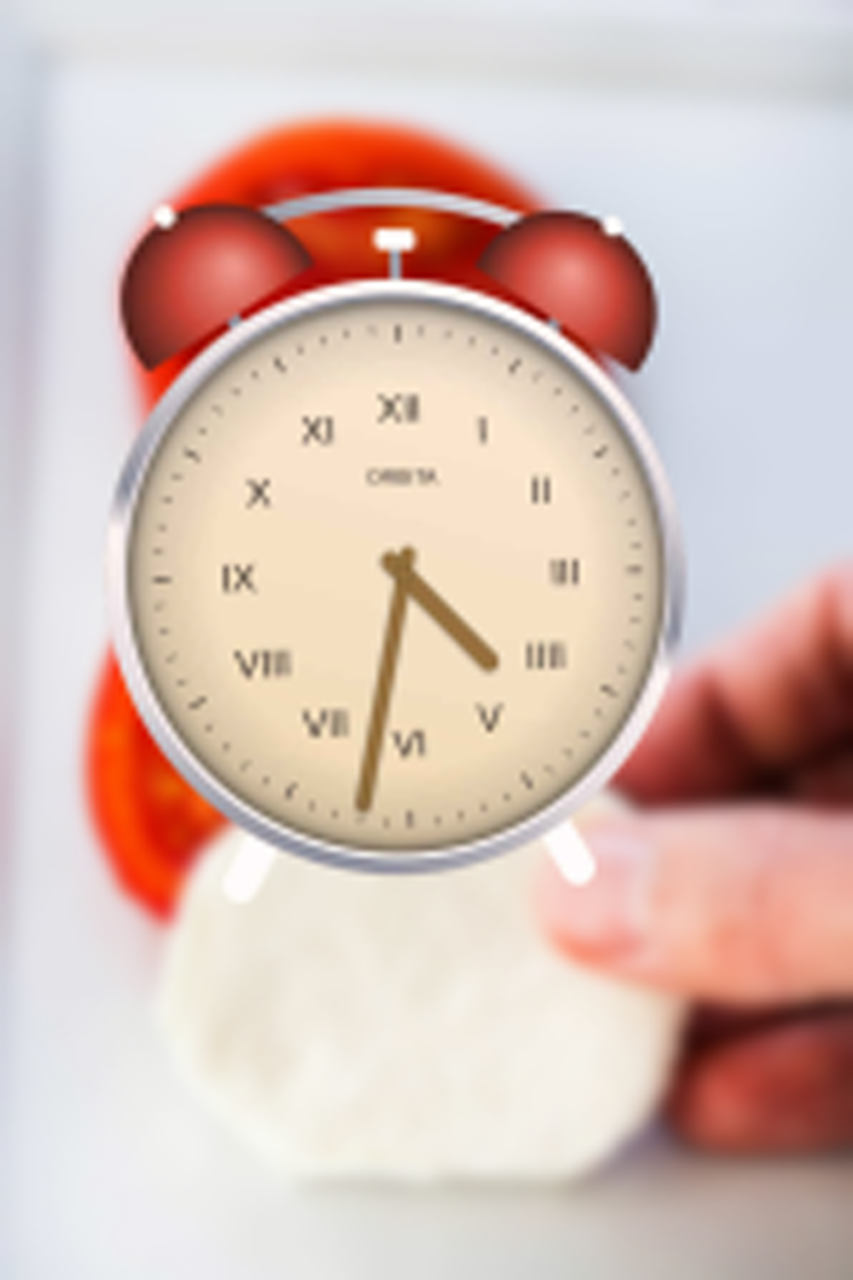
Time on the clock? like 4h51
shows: 4h32
